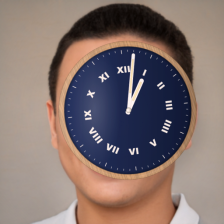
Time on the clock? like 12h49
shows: 1h02
